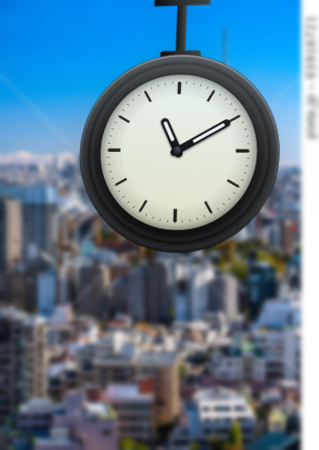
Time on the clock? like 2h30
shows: 11h10
